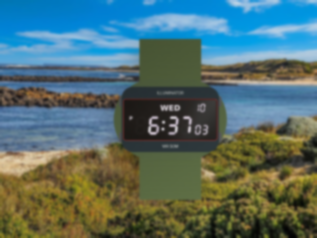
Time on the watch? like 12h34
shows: 6h37
